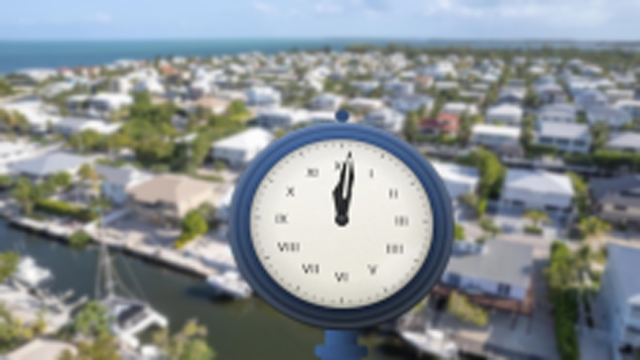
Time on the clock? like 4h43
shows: 12h01
